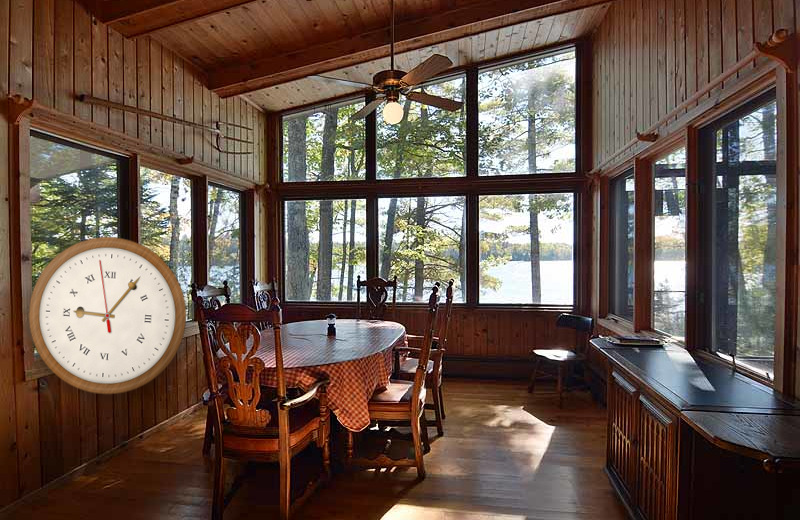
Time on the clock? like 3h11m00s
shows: 9h05m58s
